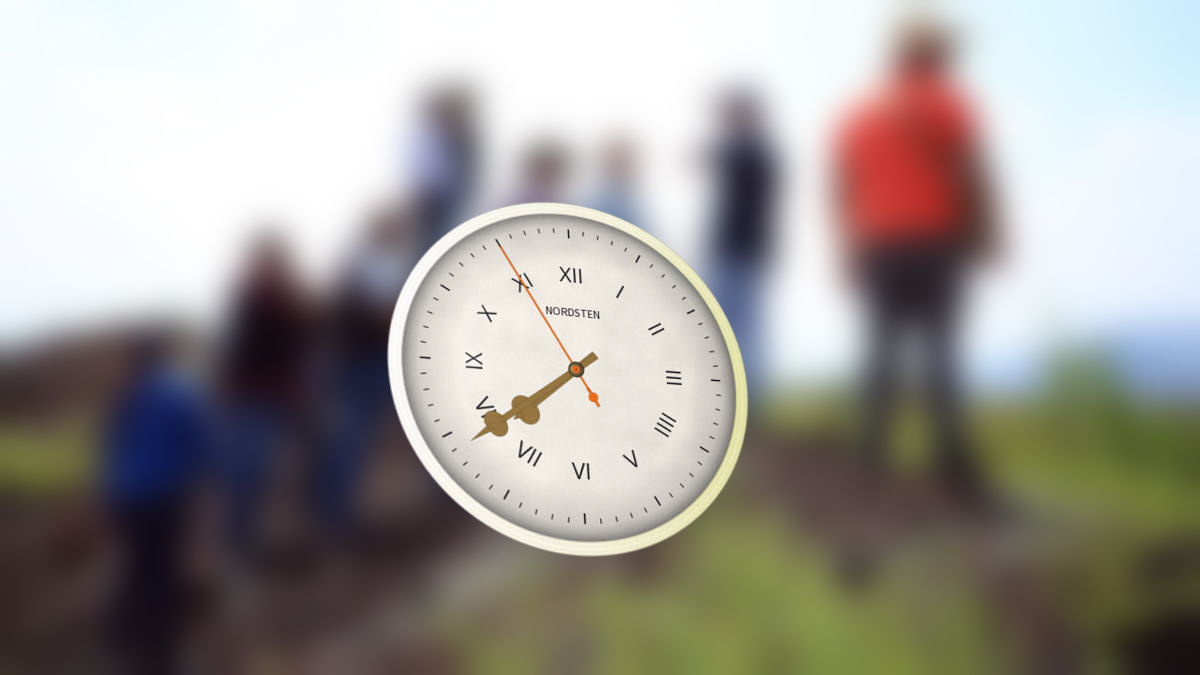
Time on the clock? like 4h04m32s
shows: 7h38m55s
